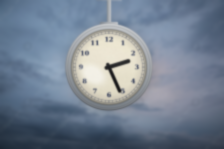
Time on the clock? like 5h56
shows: 2h26
